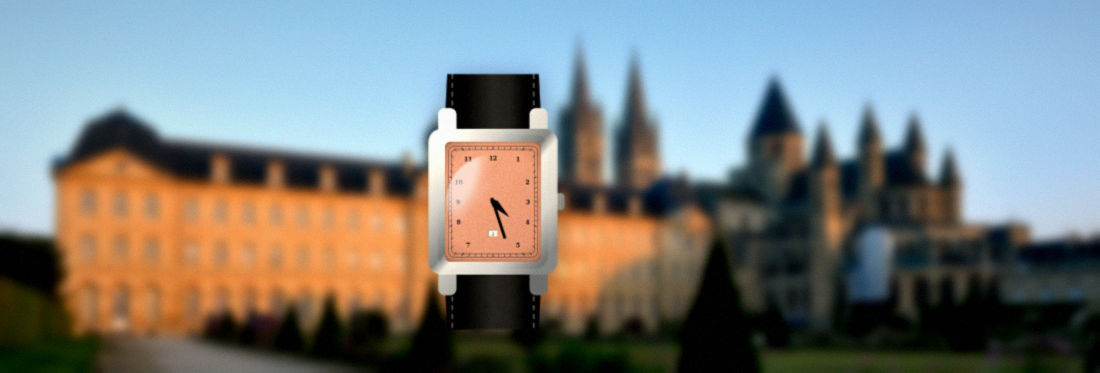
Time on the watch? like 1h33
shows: 4h27
